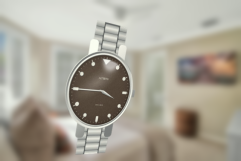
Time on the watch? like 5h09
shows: 3h45
